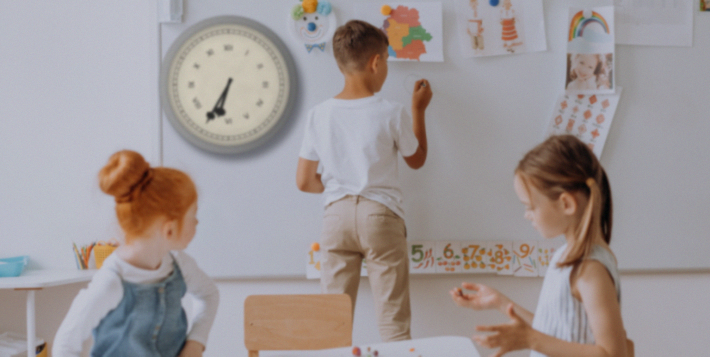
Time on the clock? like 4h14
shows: 6h35
